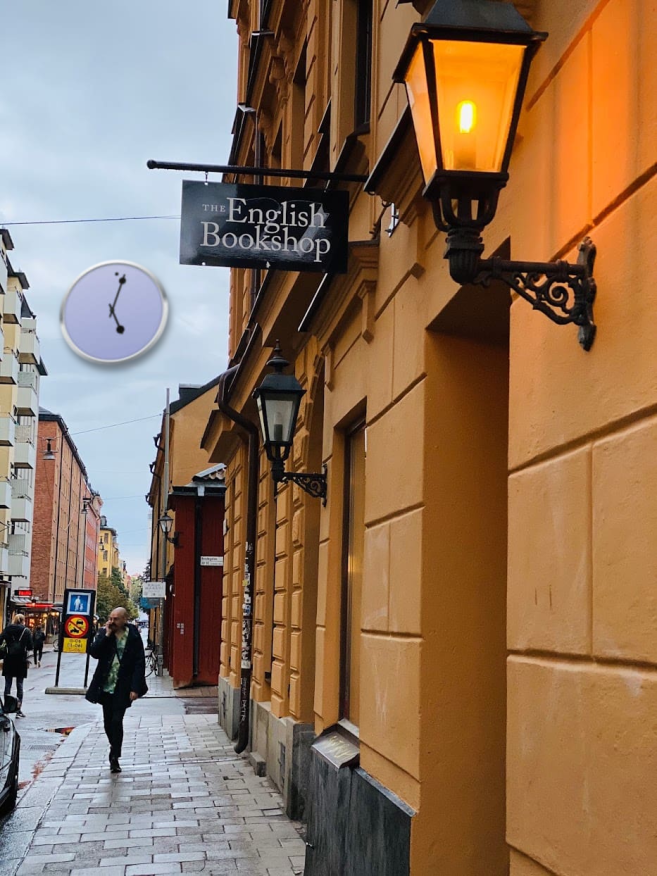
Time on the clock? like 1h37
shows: 5h02
